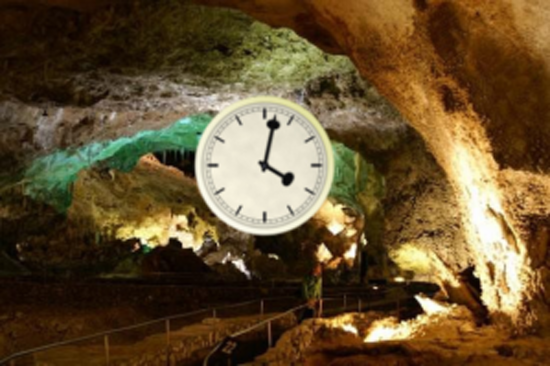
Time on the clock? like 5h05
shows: 4h02
